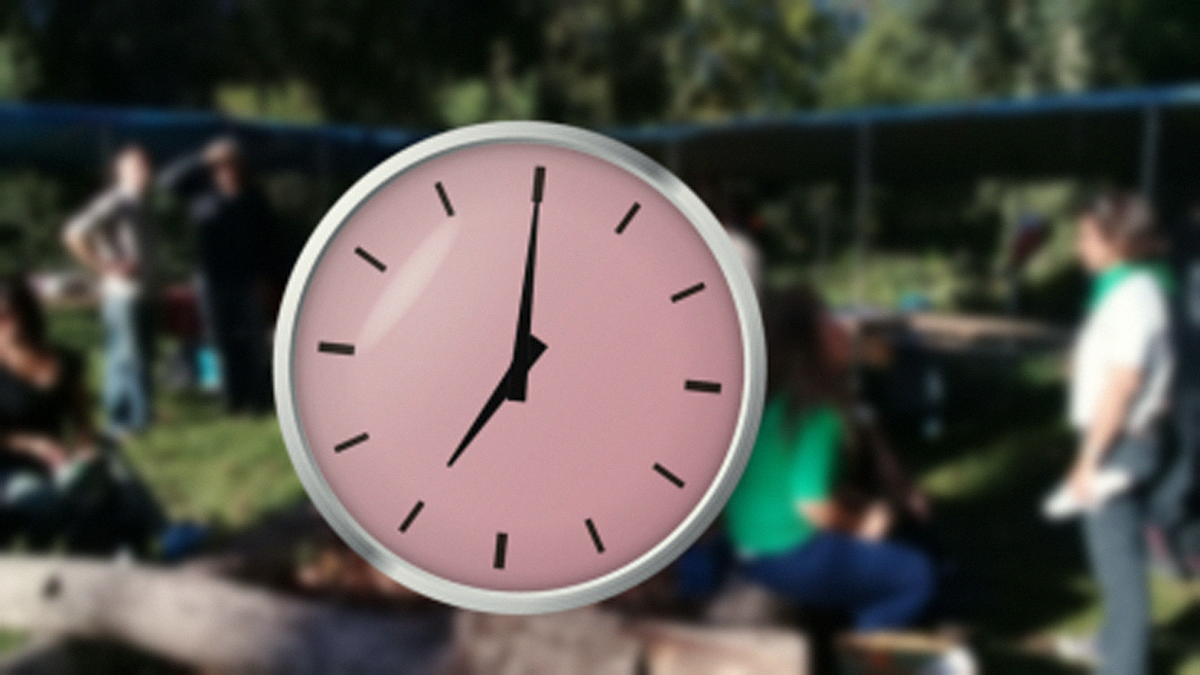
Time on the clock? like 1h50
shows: 7h00
